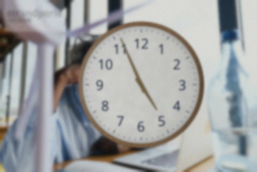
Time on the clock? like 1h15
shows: 4h56
